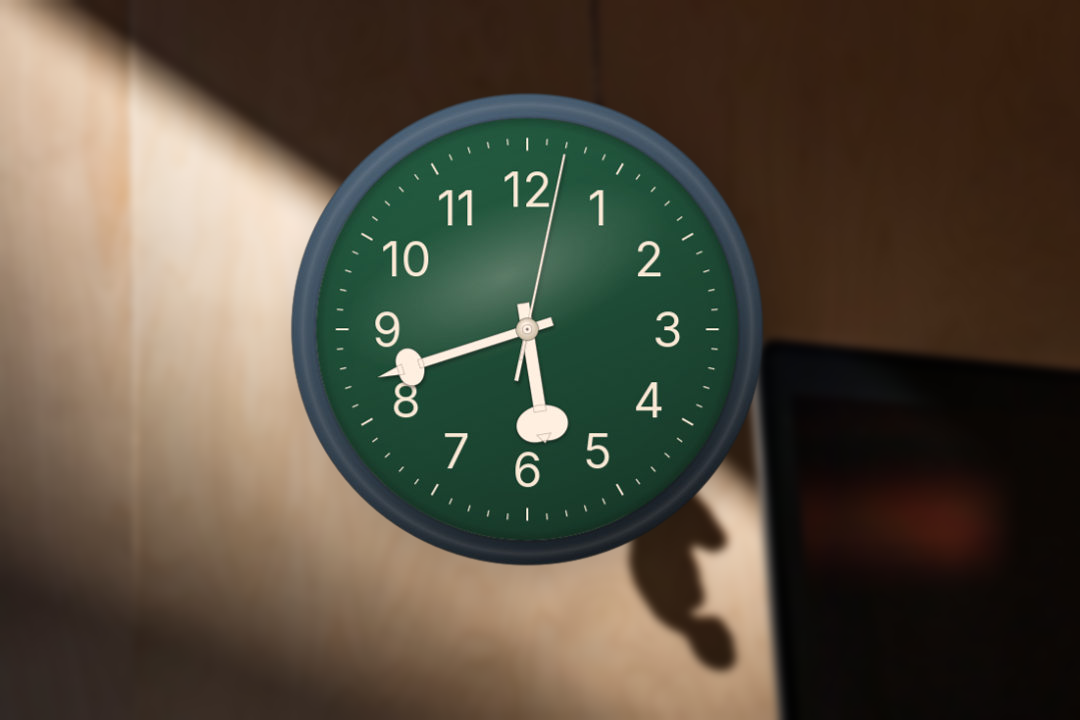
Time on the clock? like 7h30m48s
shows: 5h42m02s
